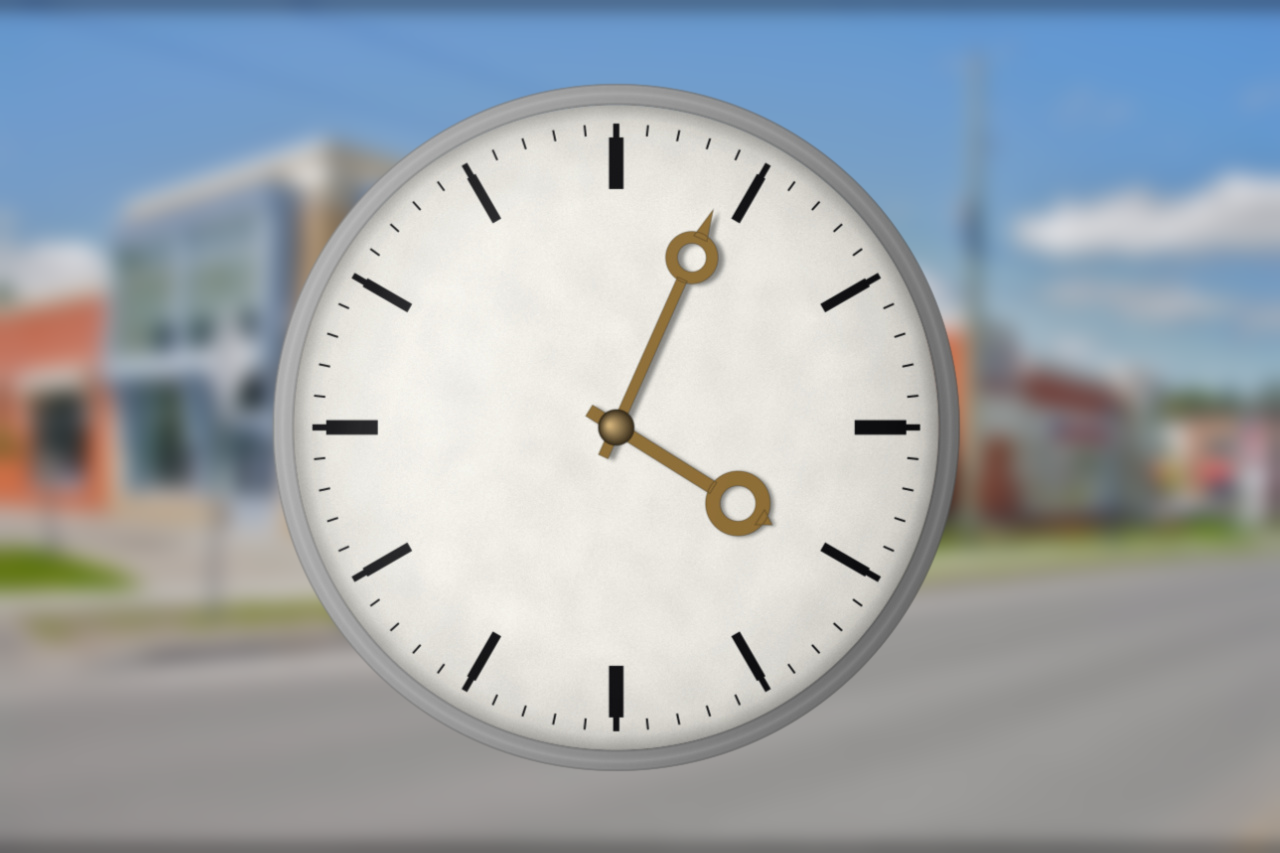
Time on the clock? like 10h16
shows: 4h04
